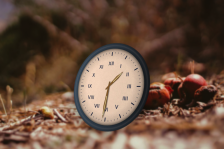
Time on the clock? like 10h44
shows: 1h31
